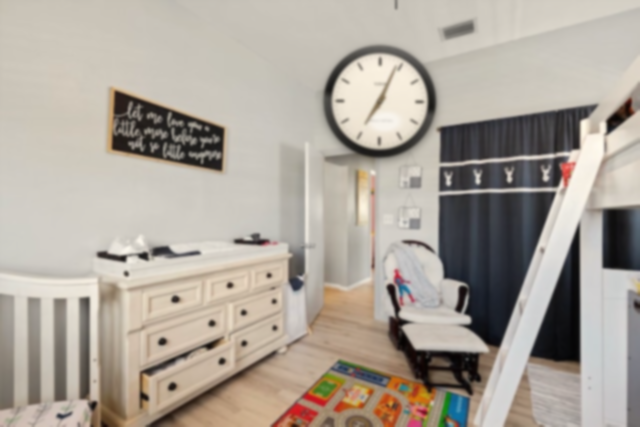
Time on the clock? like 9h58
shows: 7h04
